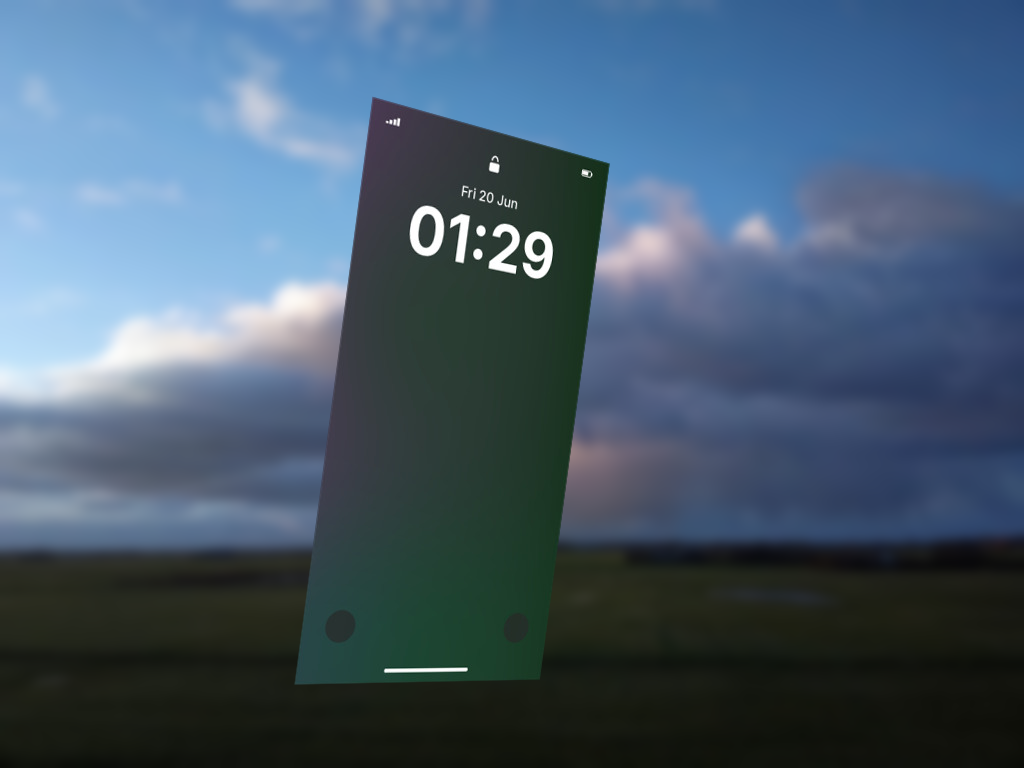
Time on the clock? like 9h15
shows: 1h29
